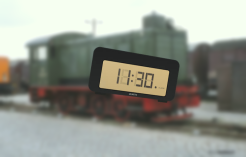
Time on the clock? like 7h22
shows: 11h30
